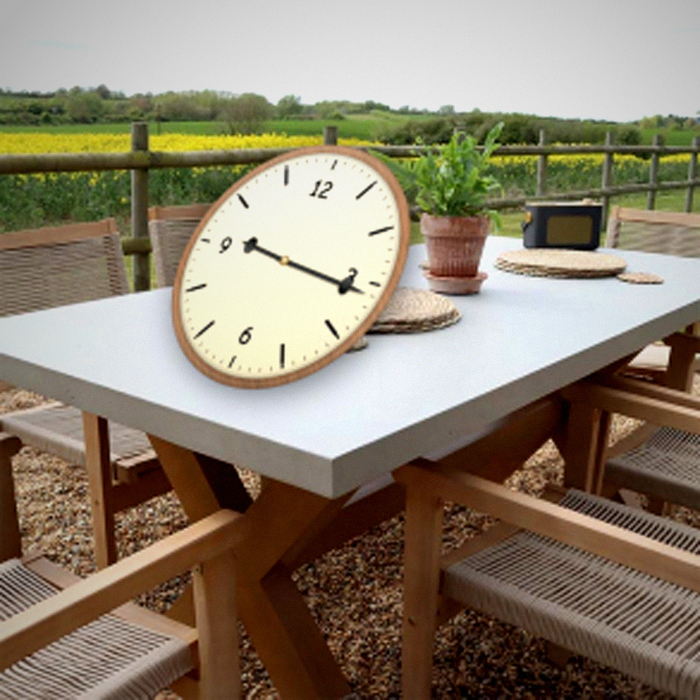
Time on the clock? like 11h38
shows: 9h16
